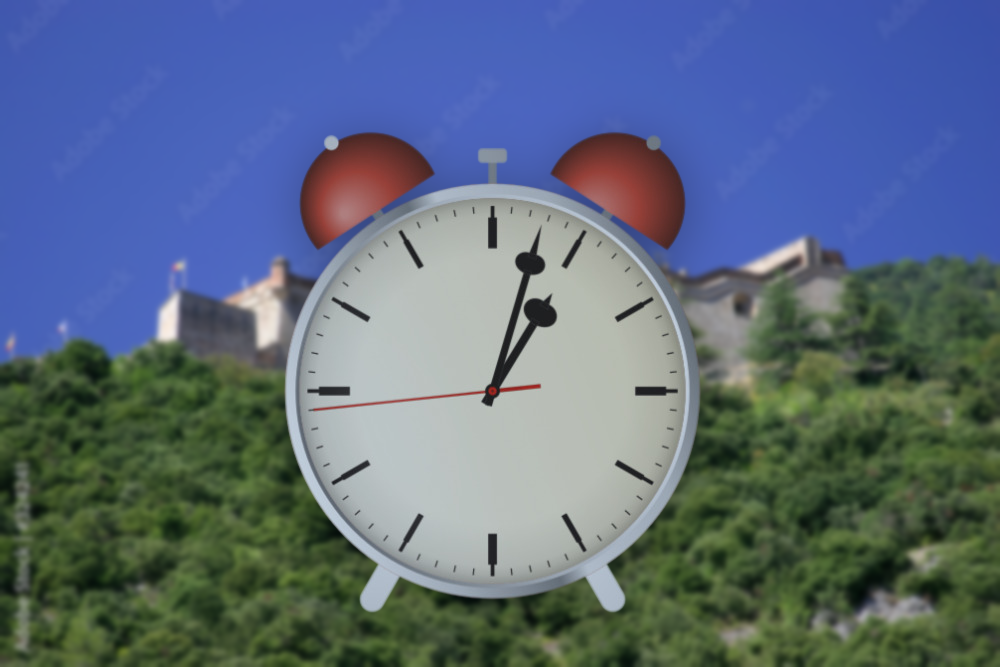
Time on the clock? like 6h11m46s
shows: 1h02m44s
